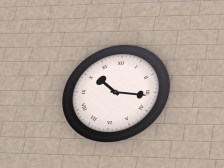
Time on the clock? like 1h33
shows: 10h16
